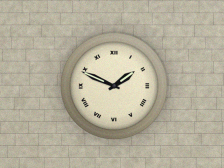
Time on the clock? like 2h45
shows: 1h49
